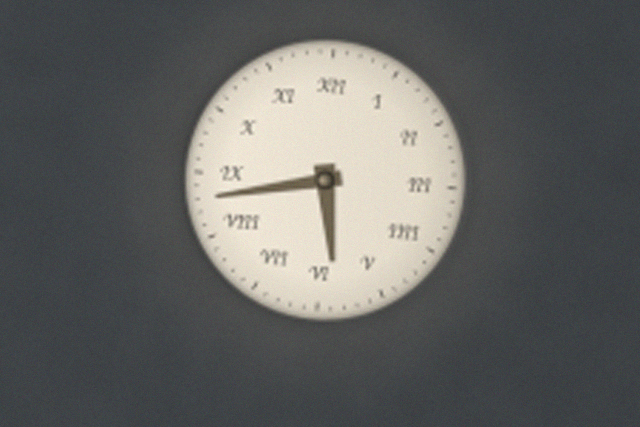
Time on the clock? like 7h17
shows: 5h43
